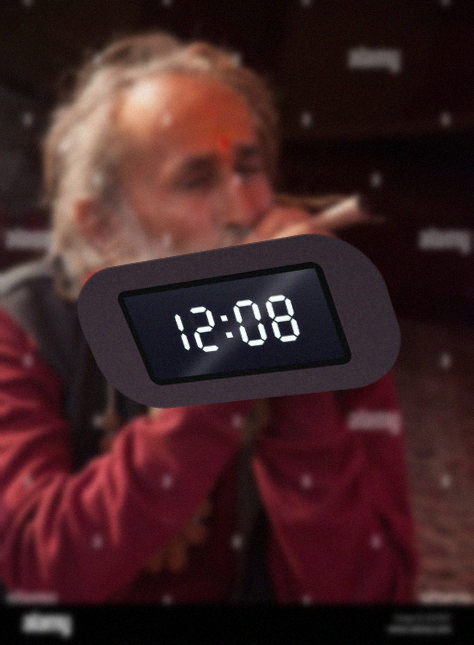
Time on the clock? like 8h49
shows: 12h08
